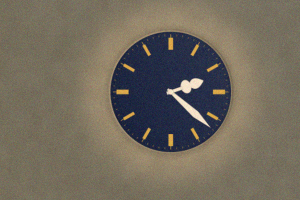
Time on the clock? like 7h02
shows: 2h22
